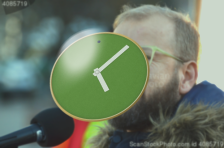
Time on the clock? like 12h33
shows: 5h08
